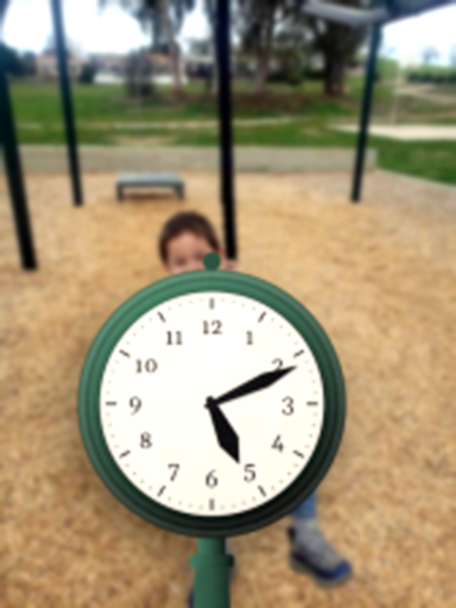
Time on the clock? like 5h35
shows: 5h11
